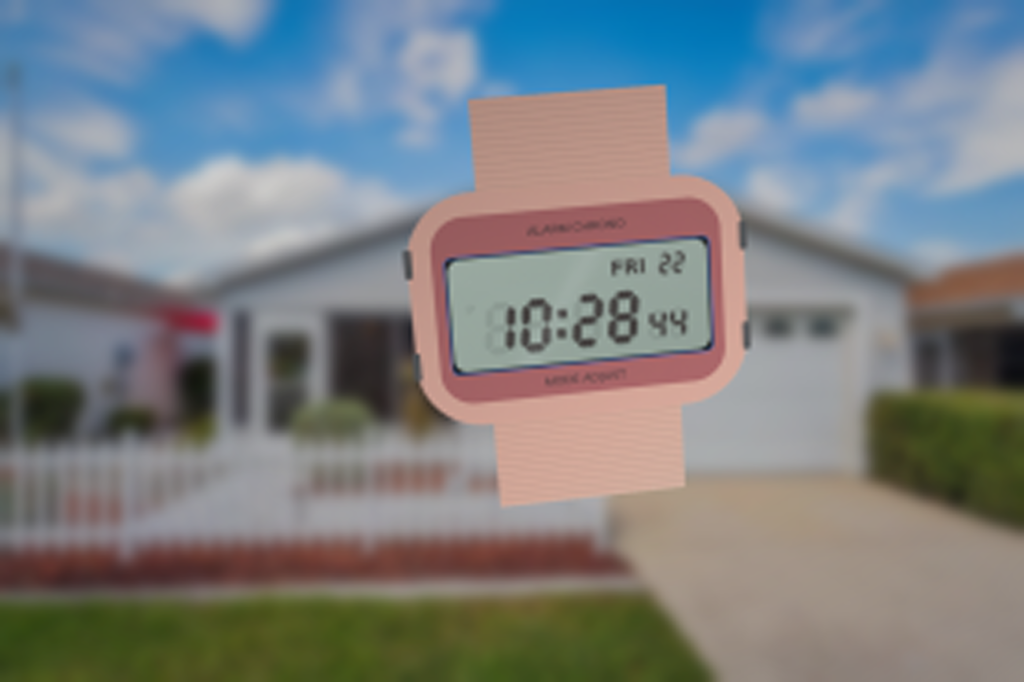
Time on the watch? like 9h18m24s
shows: 10h28m44s
